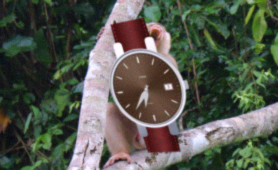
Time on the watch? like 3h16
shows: 6h37
